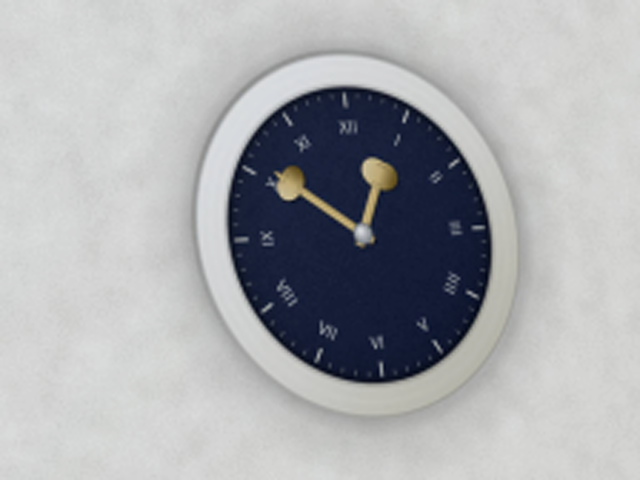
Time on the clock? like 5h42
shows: 12h51
